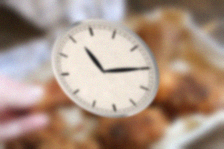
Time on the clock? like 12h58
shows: 11h15
